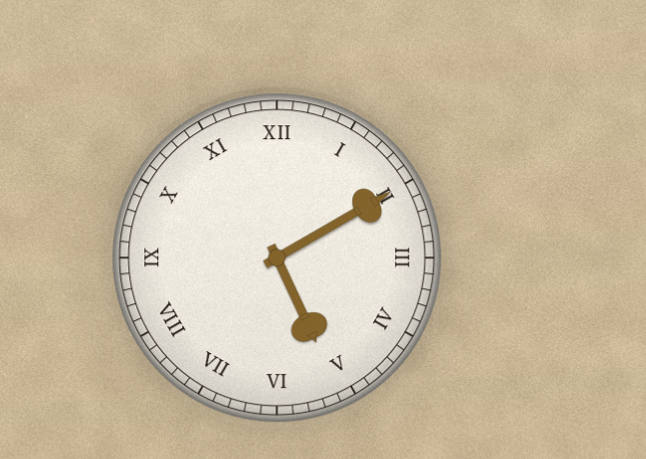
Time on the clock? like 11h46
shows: 5h10
